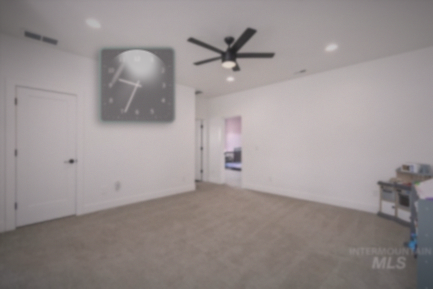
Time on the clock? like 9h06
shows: 9h34
